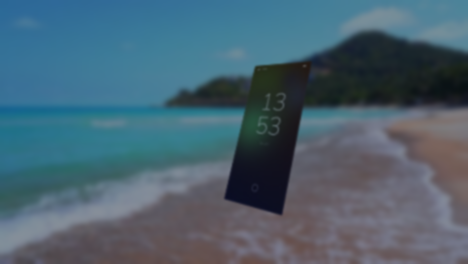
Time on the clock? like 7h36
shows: 13h53
